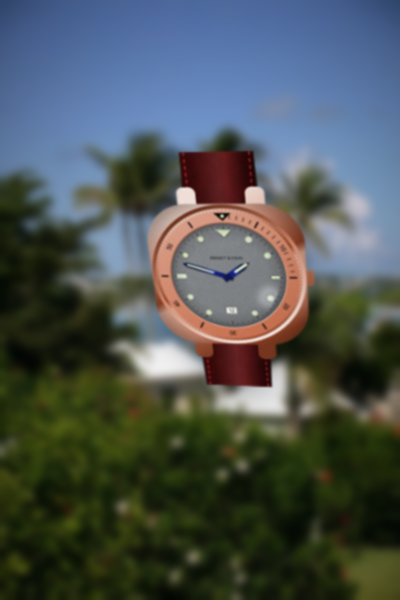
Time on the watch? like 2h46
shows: 1h48
